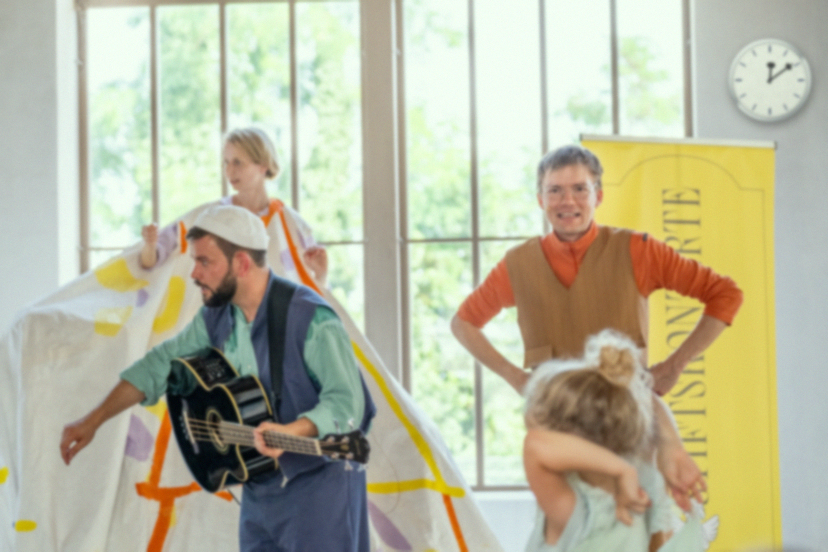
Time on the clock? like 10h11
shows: 12h09
